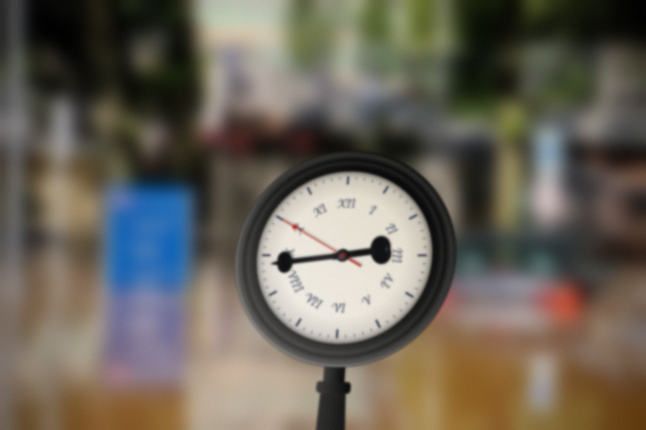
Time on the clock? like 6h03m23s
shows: 2h43m50s
